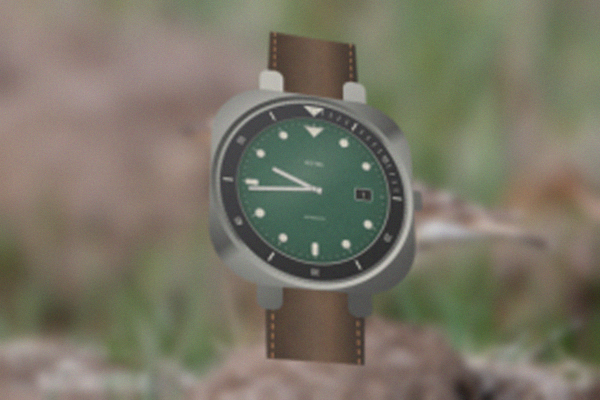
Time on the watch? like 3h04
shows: 9h44
